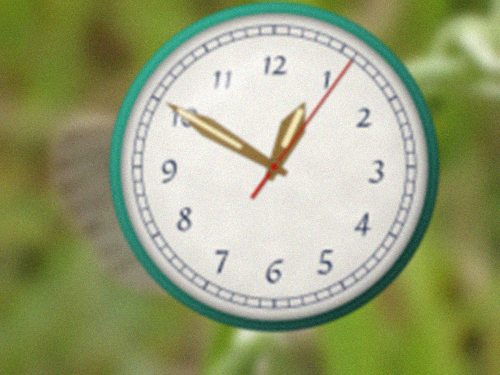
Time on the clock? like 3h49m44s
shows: 12h50m06s
